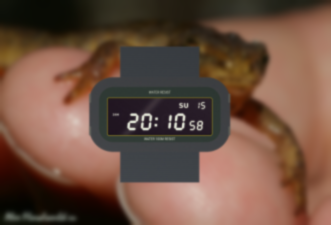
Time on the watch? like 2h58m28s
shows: 20h10m58s
